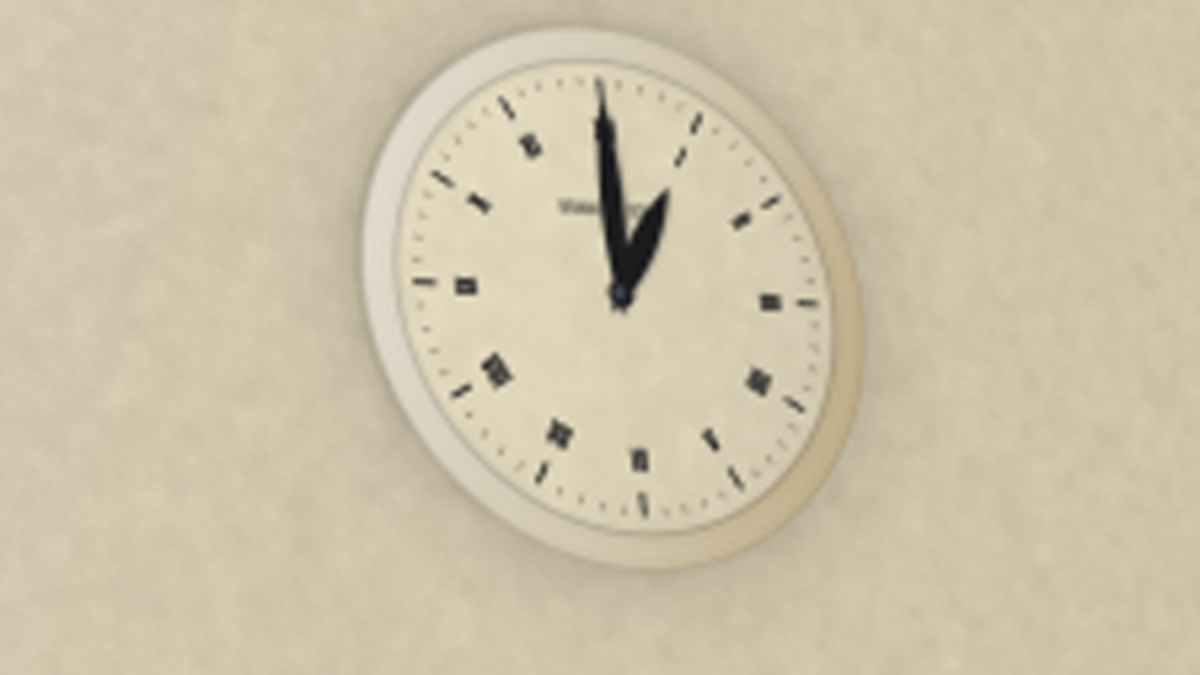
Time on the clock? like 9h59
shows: 1h00
